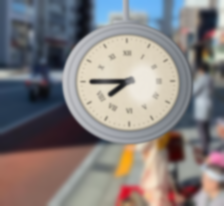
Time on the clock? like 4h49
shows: 7h45
